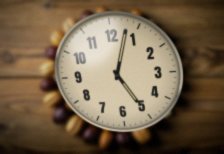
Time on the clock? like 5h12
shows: 5h03
